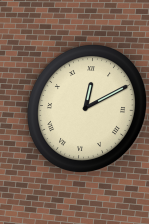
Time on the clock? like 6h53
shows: 12h10
